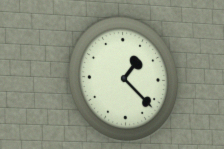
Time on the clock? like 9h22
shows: 1h22
